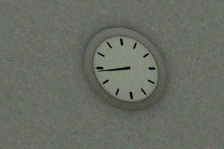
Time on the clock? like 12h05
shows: 8h44
